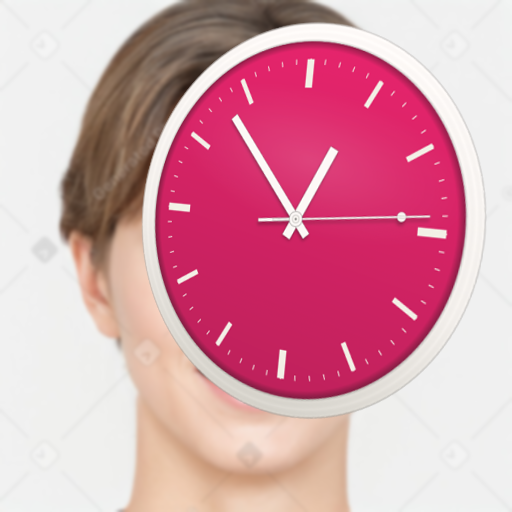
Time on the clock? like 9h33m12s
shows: 12h53m14s
